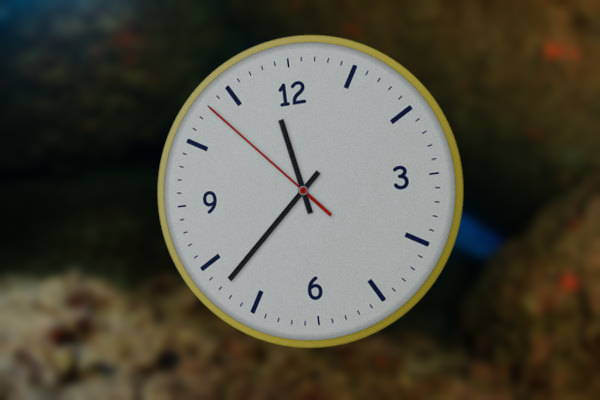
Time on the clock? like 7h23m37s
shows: 11h37m53s
